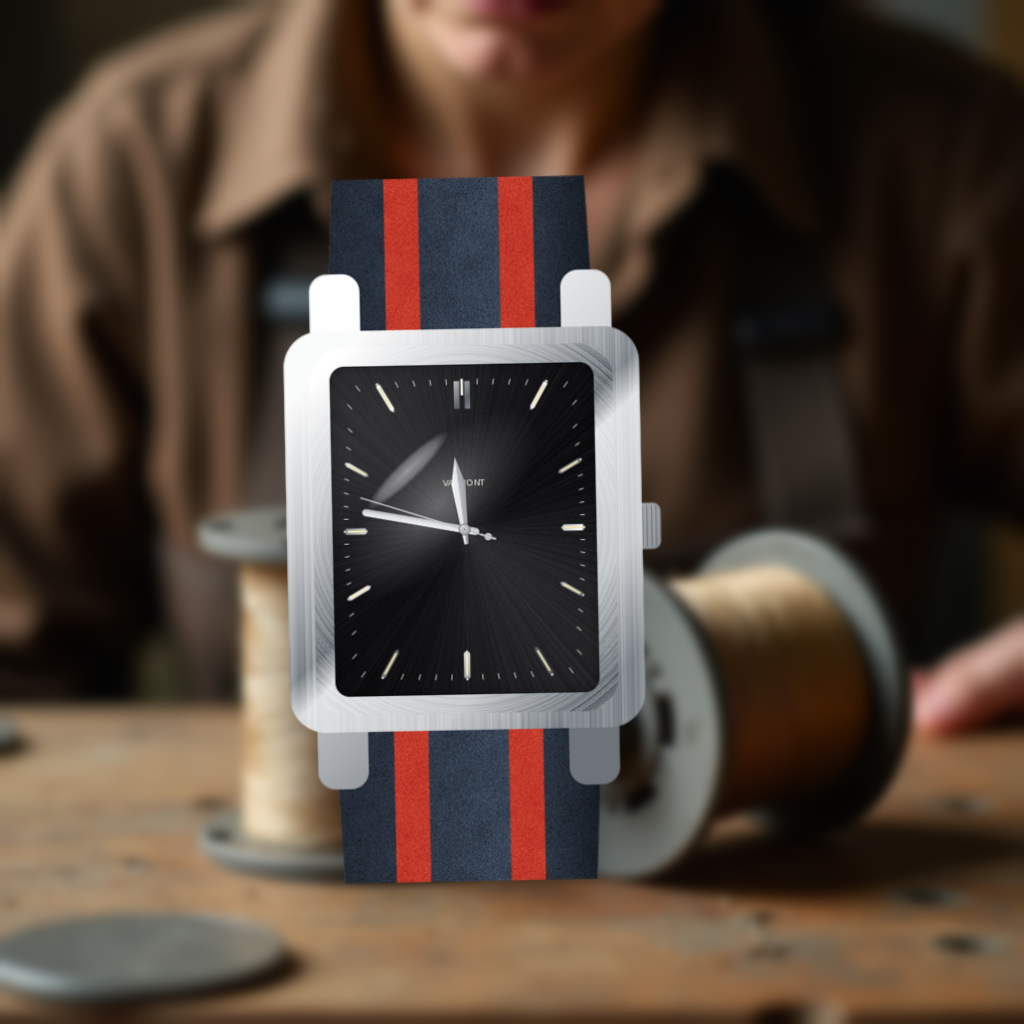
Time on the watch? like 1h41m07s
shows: 11h46m48s
